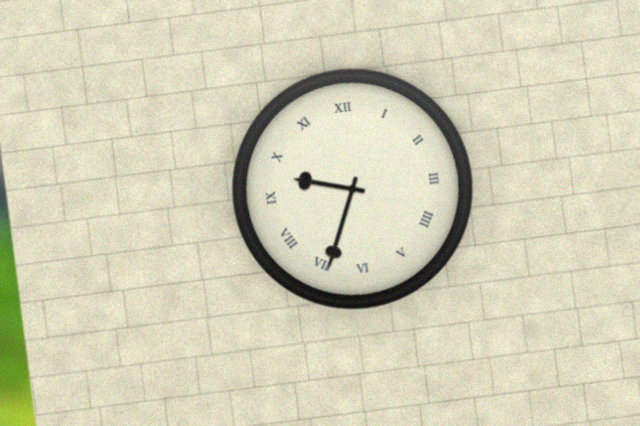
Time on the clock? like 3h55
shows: 9h34
